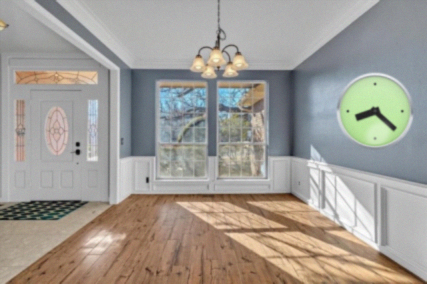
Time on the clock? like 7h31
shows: 8h22
